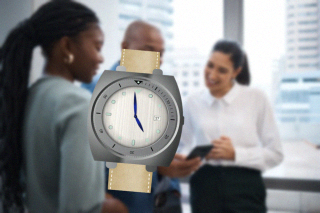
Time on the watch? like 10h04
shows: 4h59
